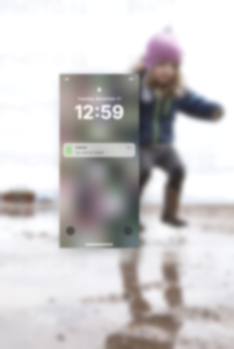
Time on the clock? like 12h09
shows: 12h59
